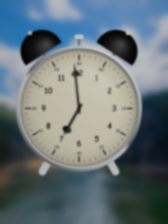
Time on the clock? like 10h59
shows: 6h59
